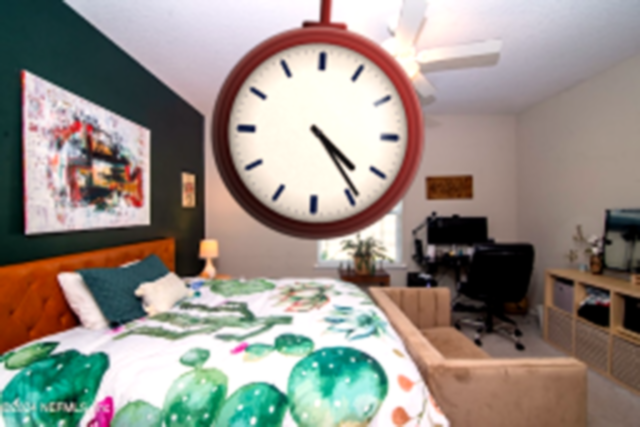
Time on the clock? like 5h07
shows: 4h24
